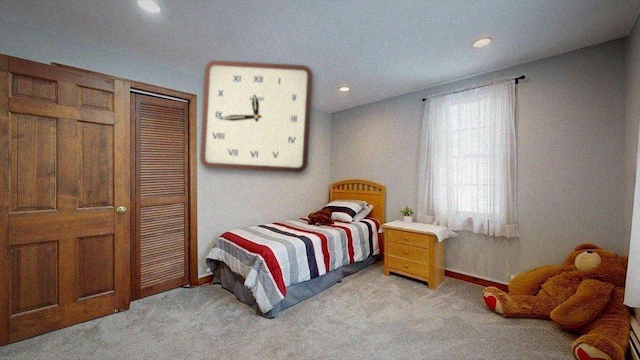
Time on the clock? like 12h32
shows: 11h44
